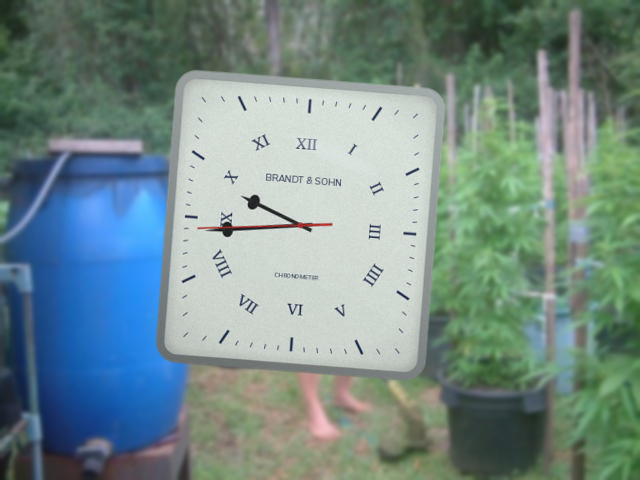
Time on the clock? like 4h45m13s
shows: 9h43m44s
